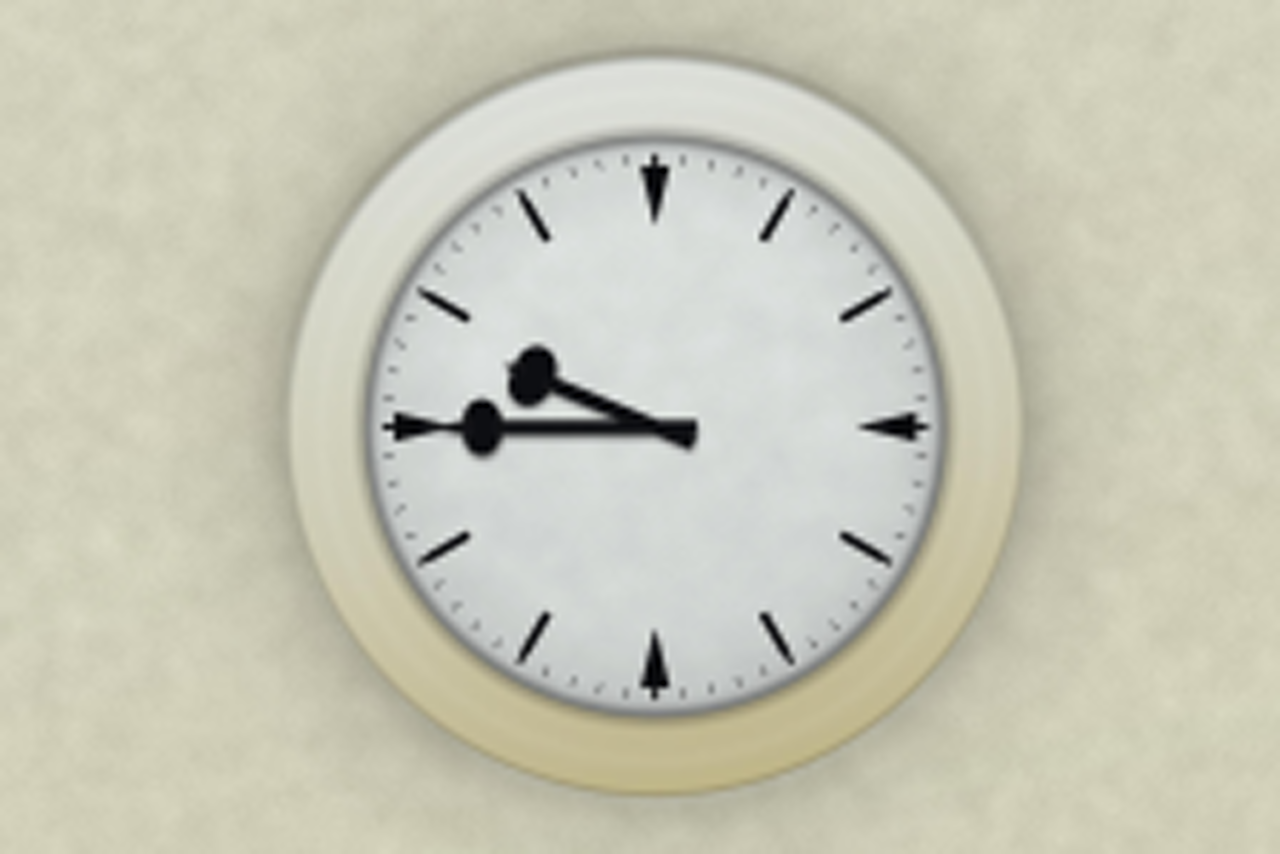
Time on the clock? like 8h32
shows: 9h45
